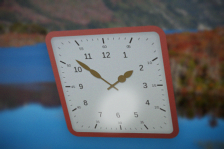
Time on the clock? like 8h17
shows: 1h52
